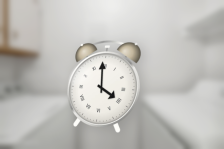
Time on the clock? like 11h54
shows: 3h59
